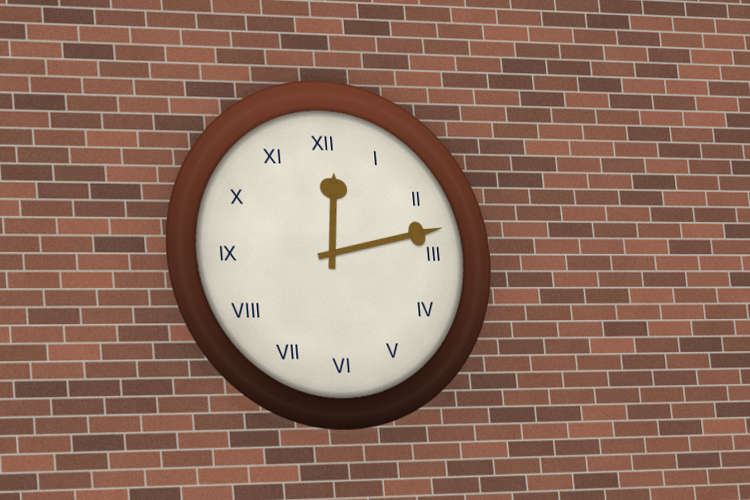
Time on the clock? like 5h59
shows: 12h13
